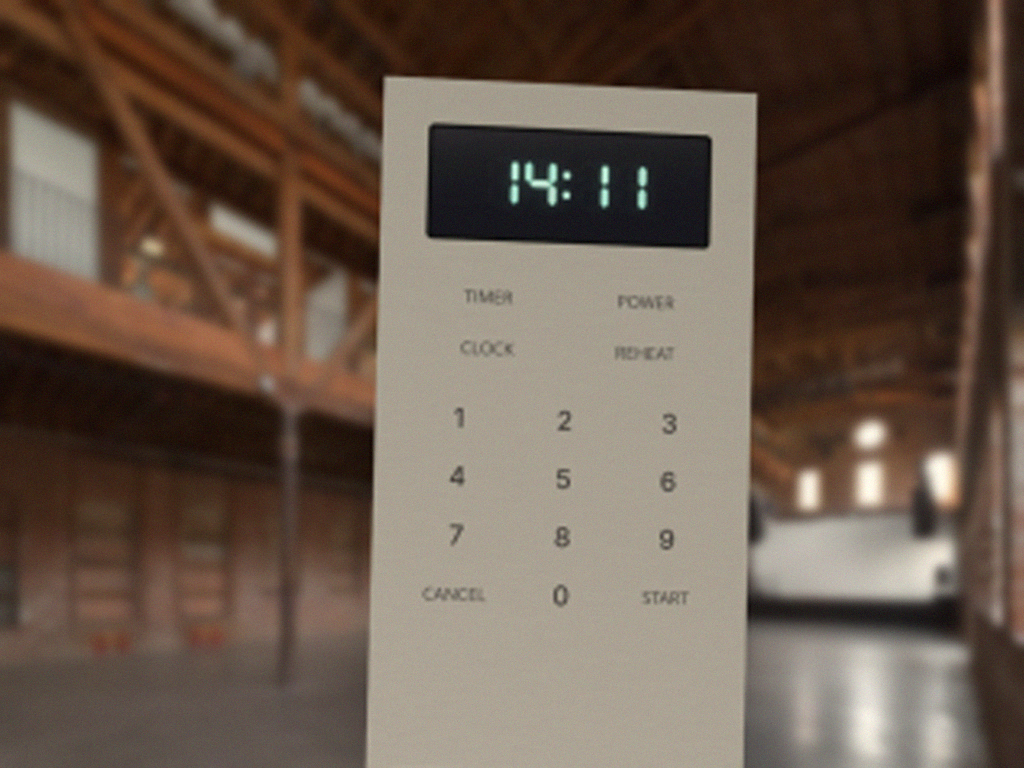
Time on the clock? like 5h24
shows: 14h11
